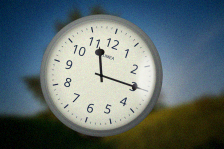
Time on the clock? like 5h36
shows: 11h15
